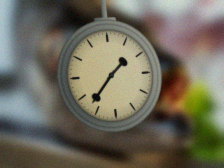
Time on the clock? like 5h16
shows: 1h37
